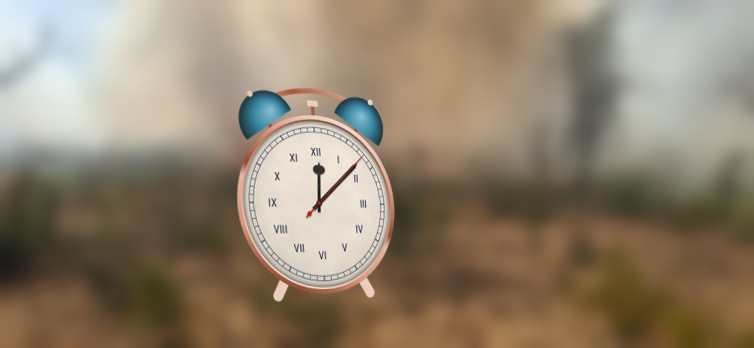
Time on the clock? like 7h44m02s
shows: 12h08m08s
